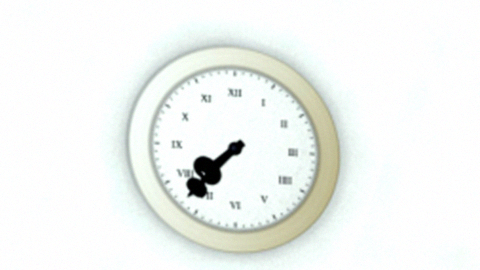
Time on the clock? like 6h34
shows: 7h37
